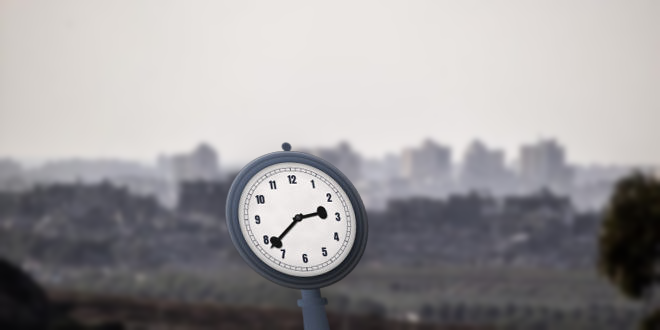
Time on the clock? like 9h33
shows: 2h38
